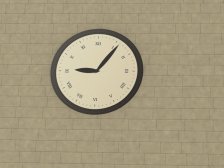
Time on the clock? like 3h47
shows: 9h06
